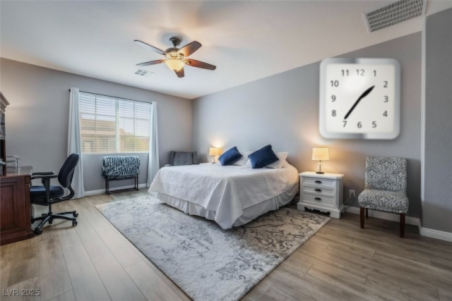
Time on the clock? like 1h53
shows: 1h36
